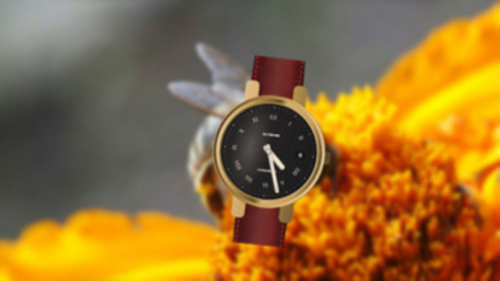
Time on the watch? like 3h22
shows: 4h27
